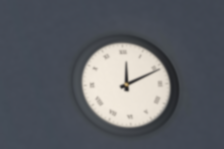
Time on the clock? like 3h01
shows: 12h11
